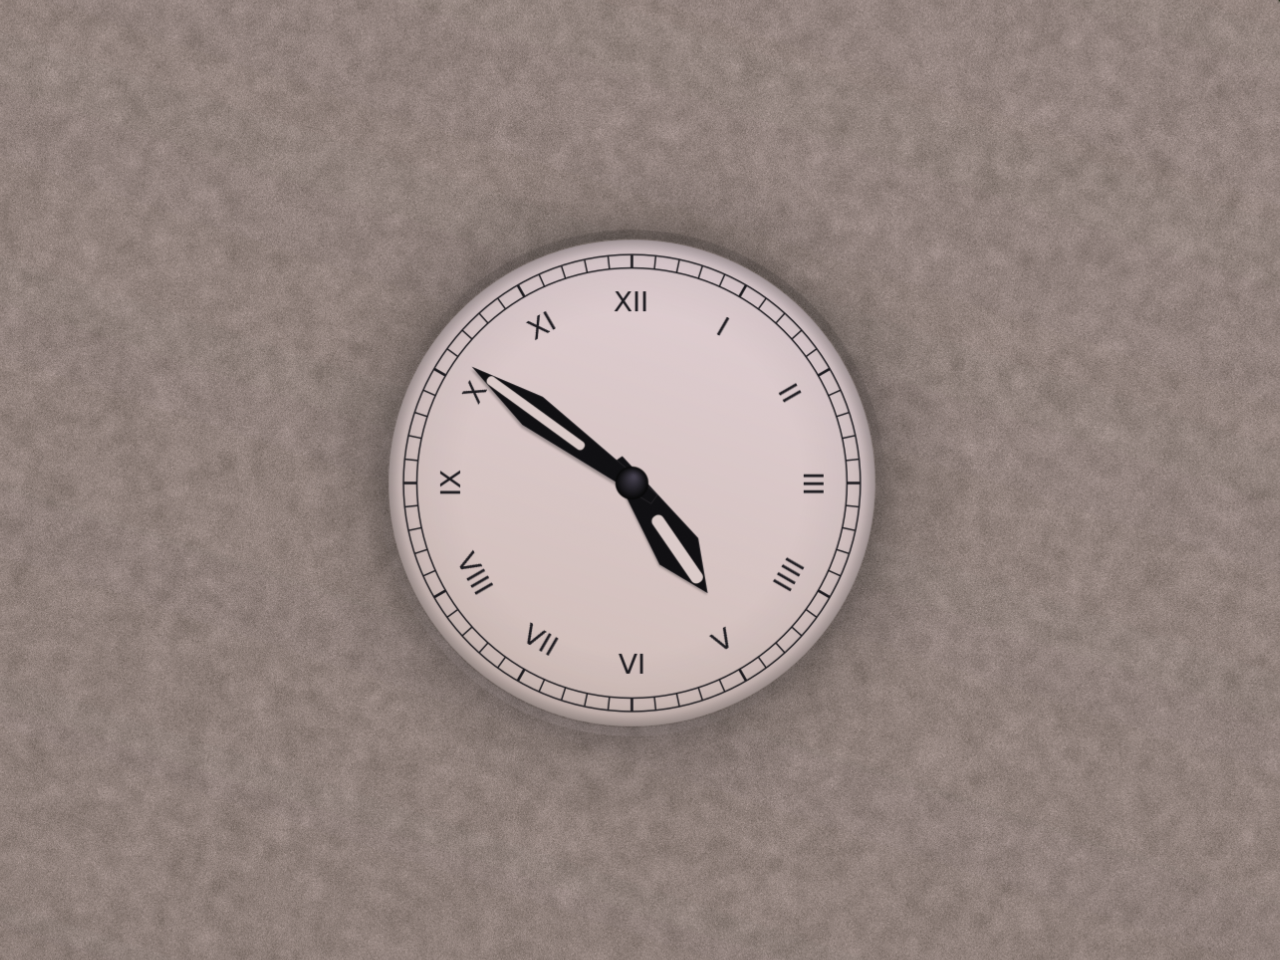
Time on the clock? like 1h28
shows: 4h51
